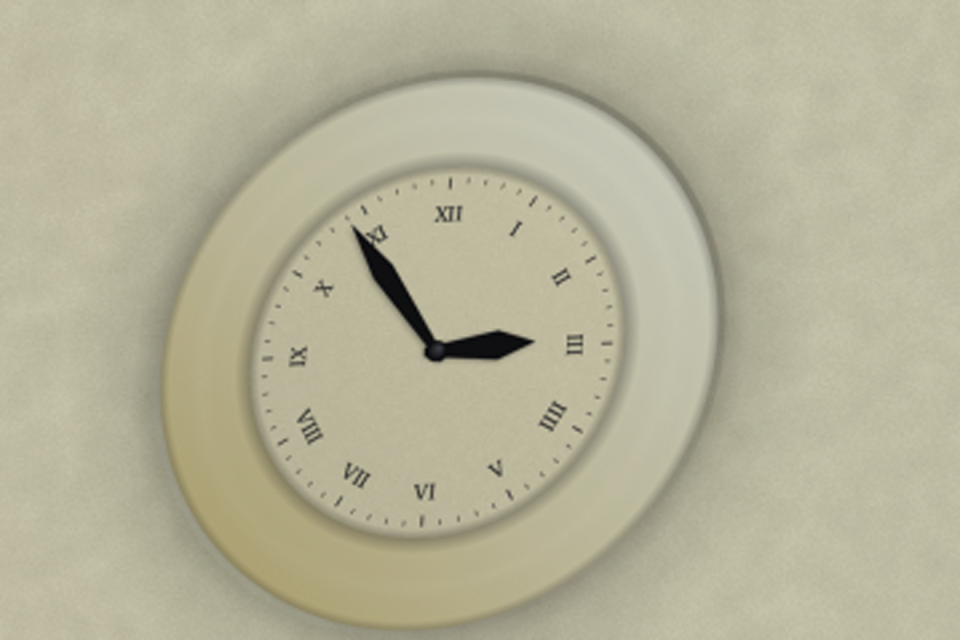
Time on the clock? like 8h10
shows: 2h54
